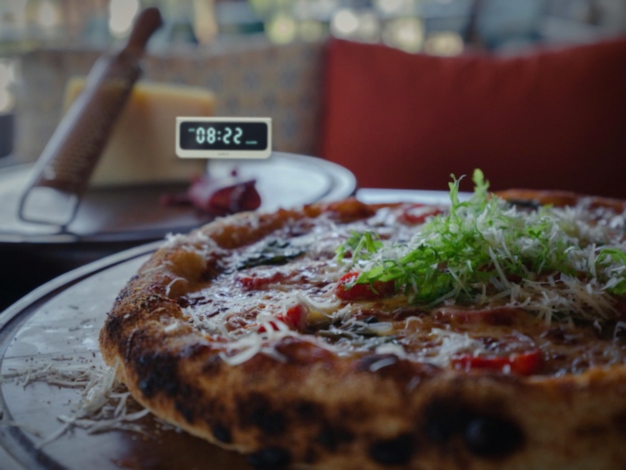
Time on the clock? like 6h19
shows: 8h22
